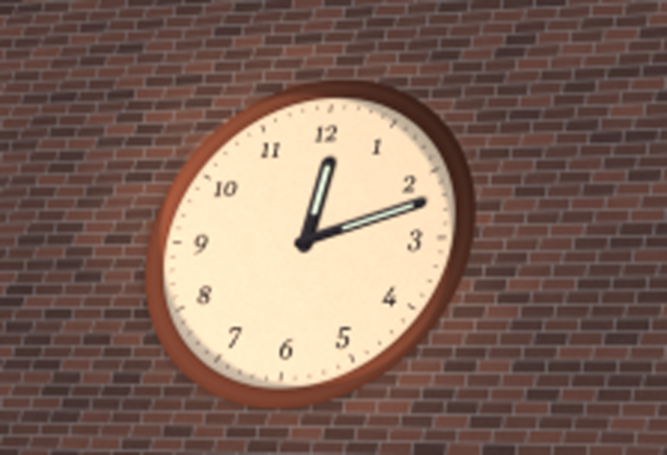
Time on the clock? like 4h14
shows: 12h12
